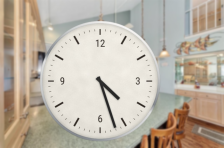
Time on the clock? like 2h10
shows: 4h27
